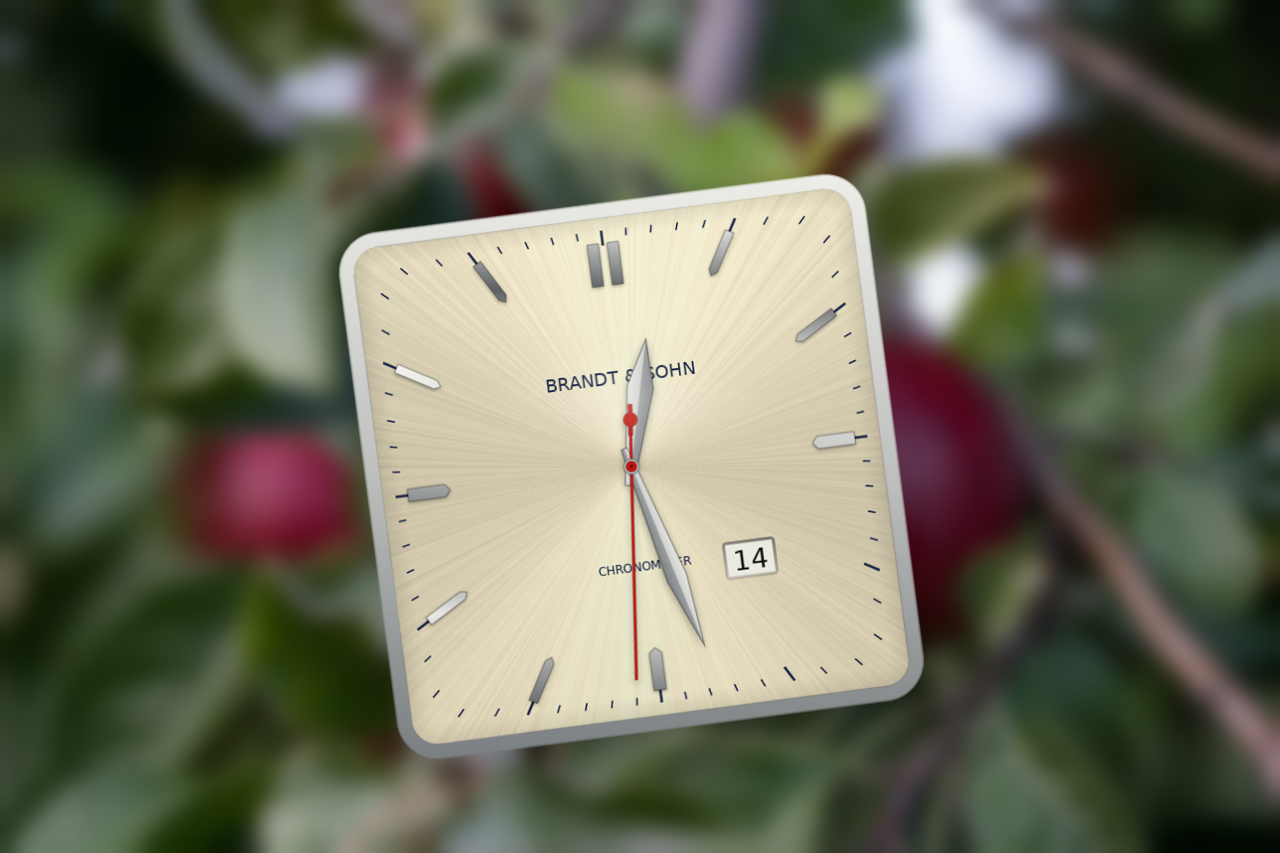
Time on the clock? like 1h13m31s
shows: 12h27m31s
